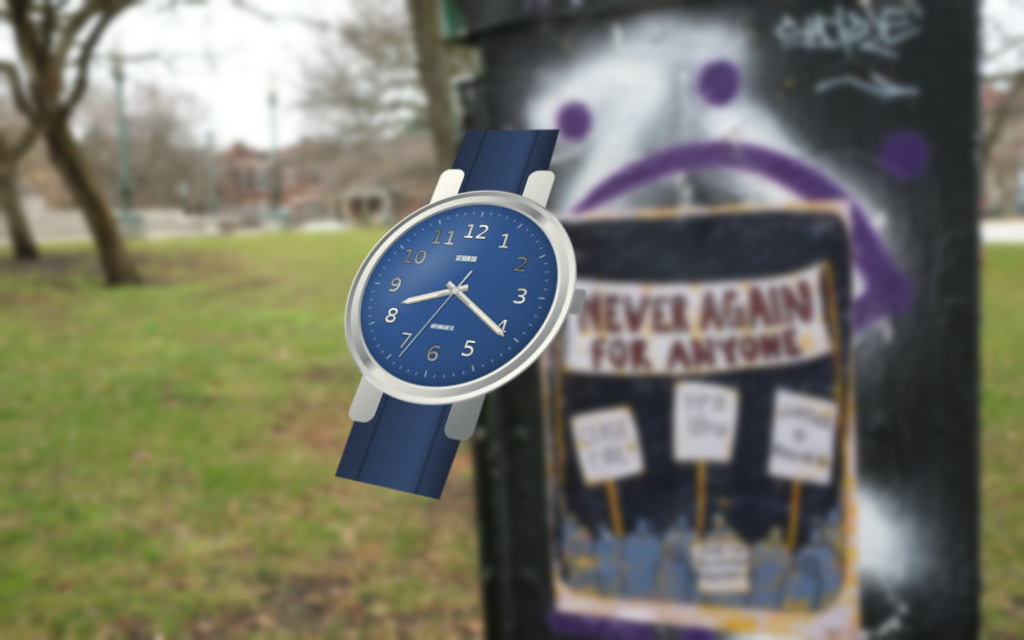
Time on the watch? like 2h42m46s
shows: 8h20m34s
